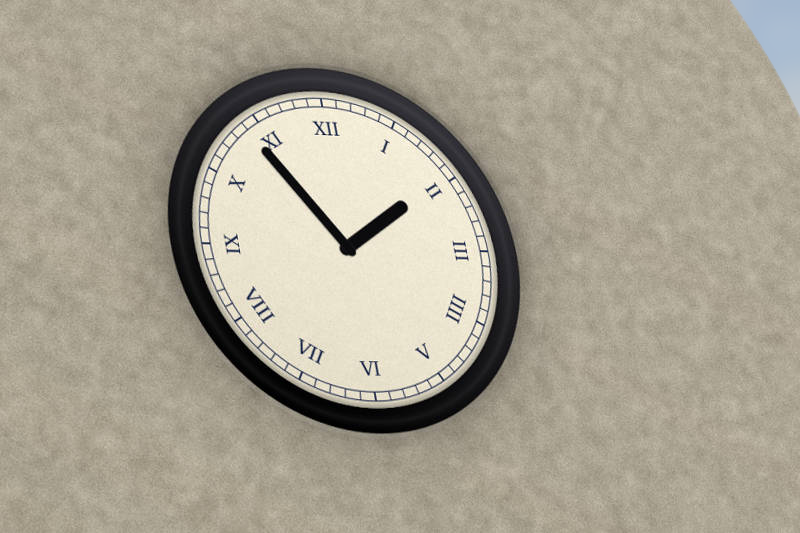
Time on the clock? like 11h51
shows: 1h54
